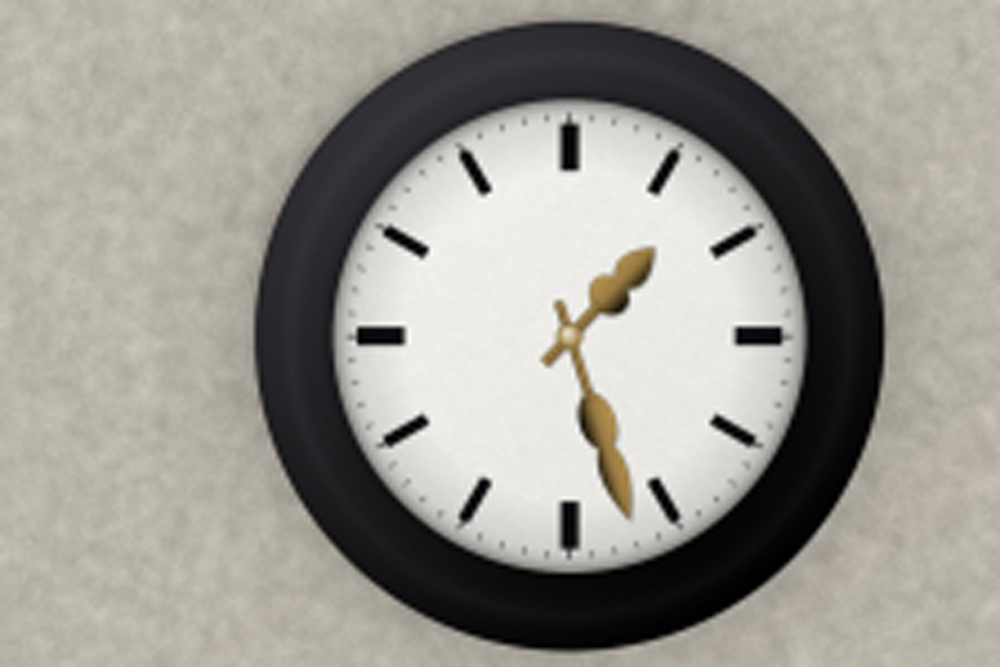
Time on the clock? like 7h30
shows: 1h27
